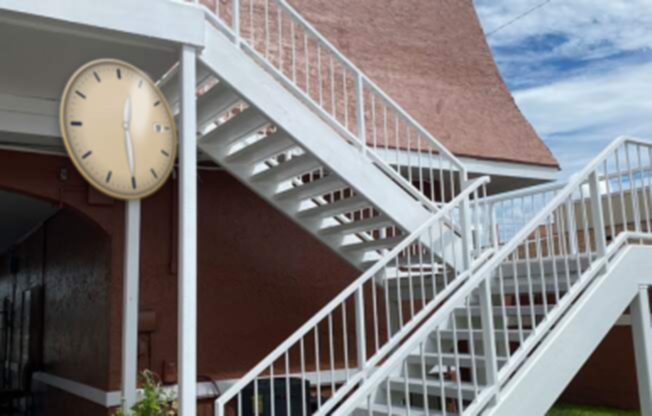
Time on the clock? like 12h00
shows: 12h30
